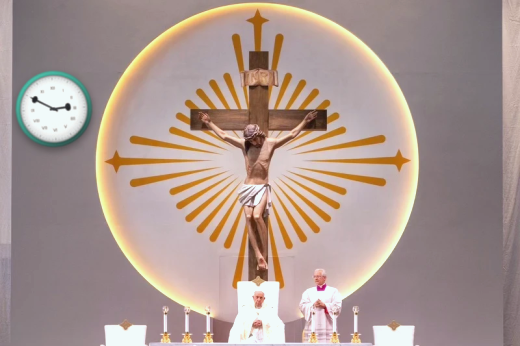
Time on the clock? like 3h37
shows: 2h50
